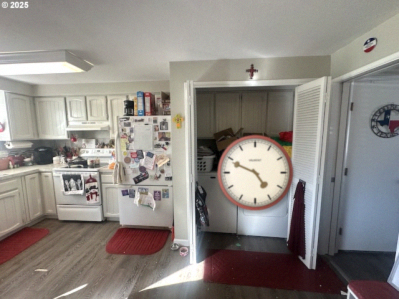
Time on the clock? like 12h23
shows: 4h49
